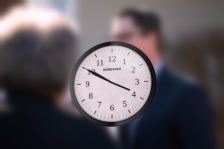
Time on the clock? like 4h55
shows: 3h50
